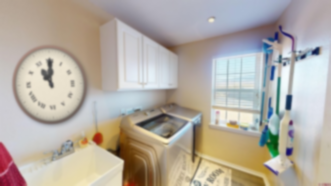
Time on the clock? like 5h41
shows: 11h00
